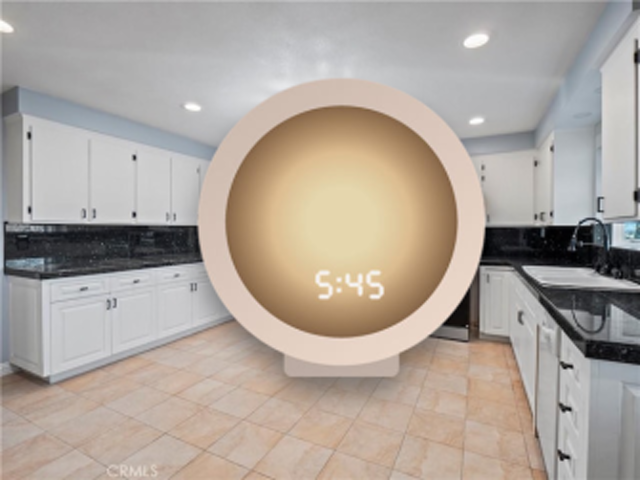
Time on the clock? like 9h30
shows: 5h45
